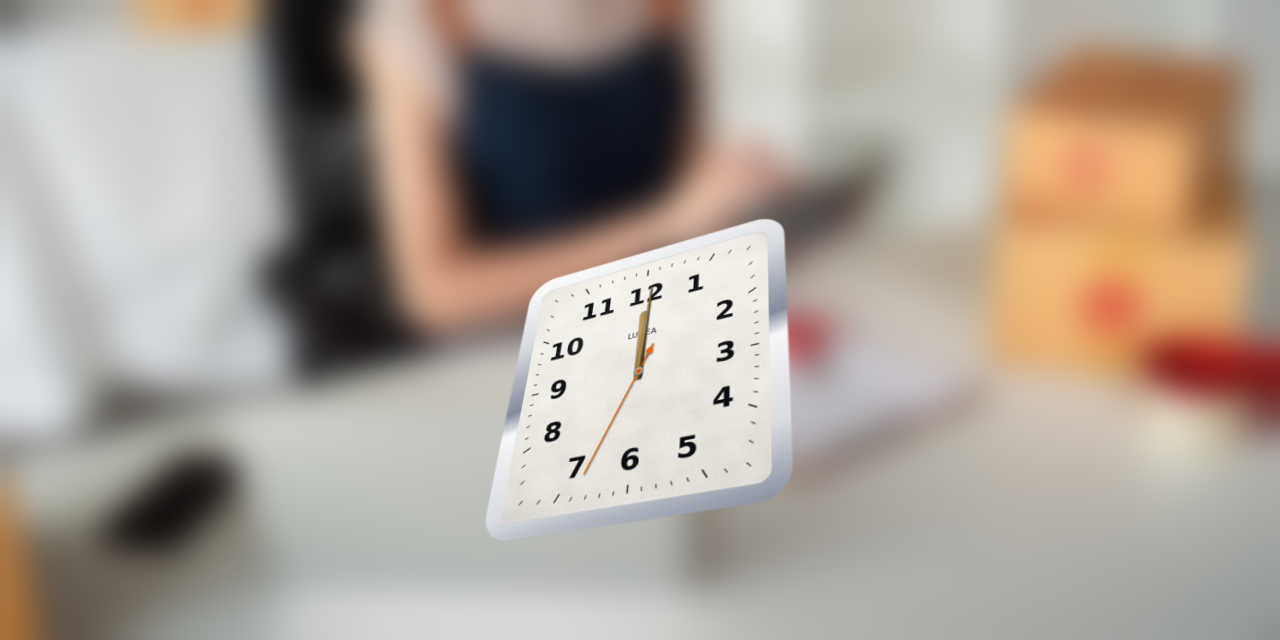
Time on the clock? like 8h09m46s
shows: 12h00m34s
